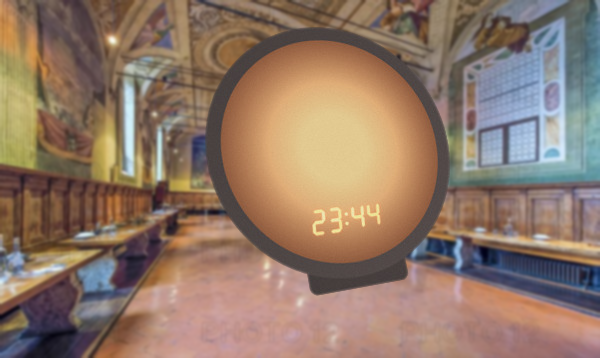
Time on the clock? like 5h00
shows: 23h44
